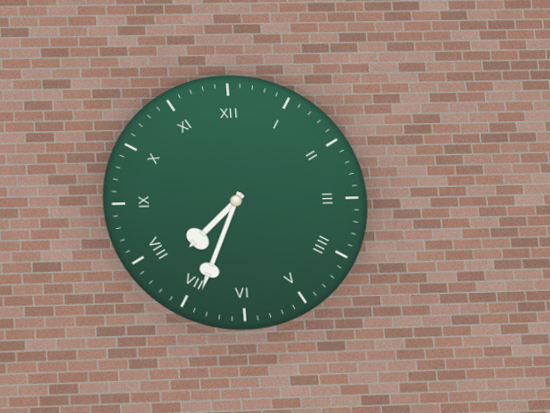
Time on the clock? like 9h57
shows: 7h34
